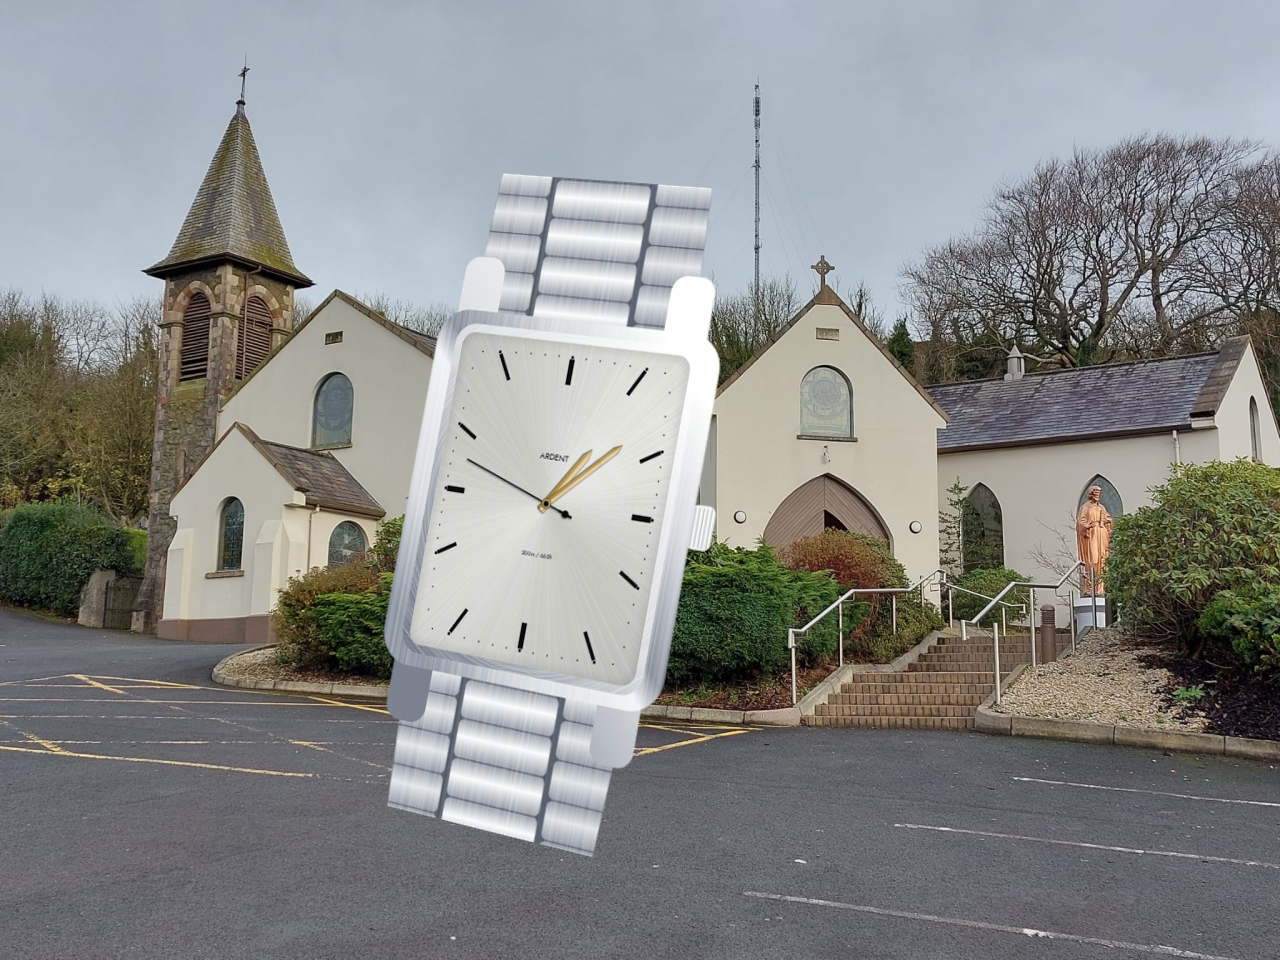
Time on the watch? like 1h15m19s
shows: 1h07m48s
